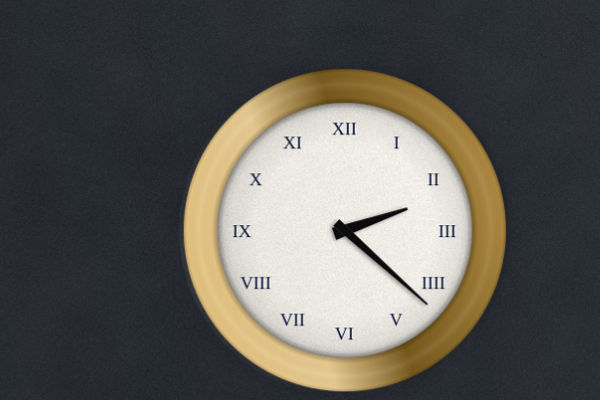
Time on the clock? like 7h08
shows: 2h22
